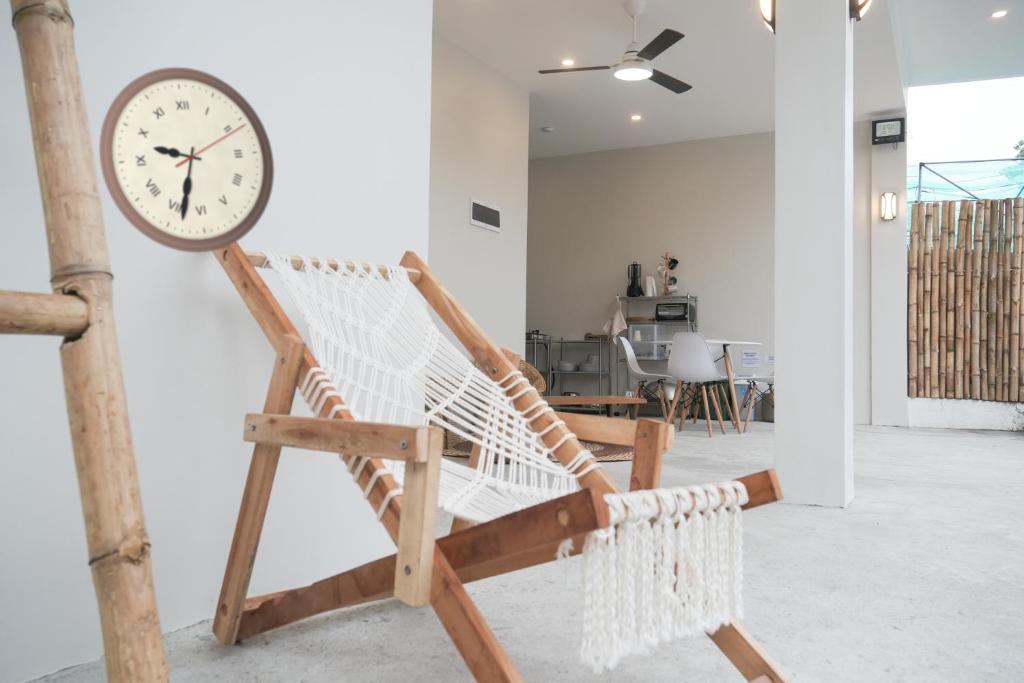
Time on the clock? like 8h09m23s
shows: 9h33m11s
